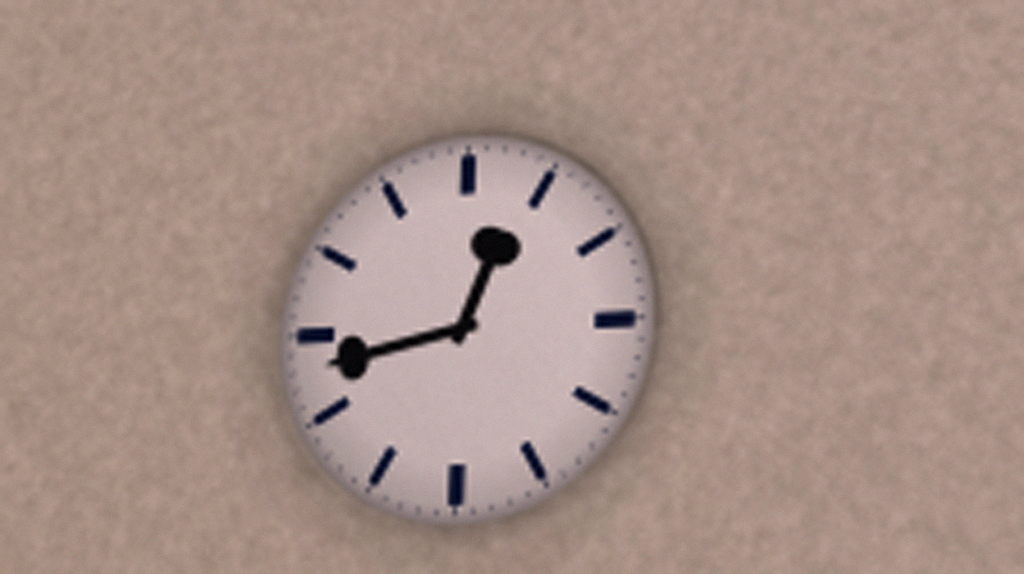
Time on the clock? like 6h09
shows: 12h43
